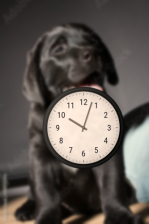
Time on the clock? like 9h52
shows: 10h03
